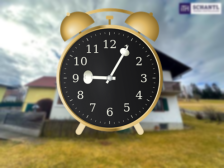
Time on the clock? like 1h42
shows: 9h05
